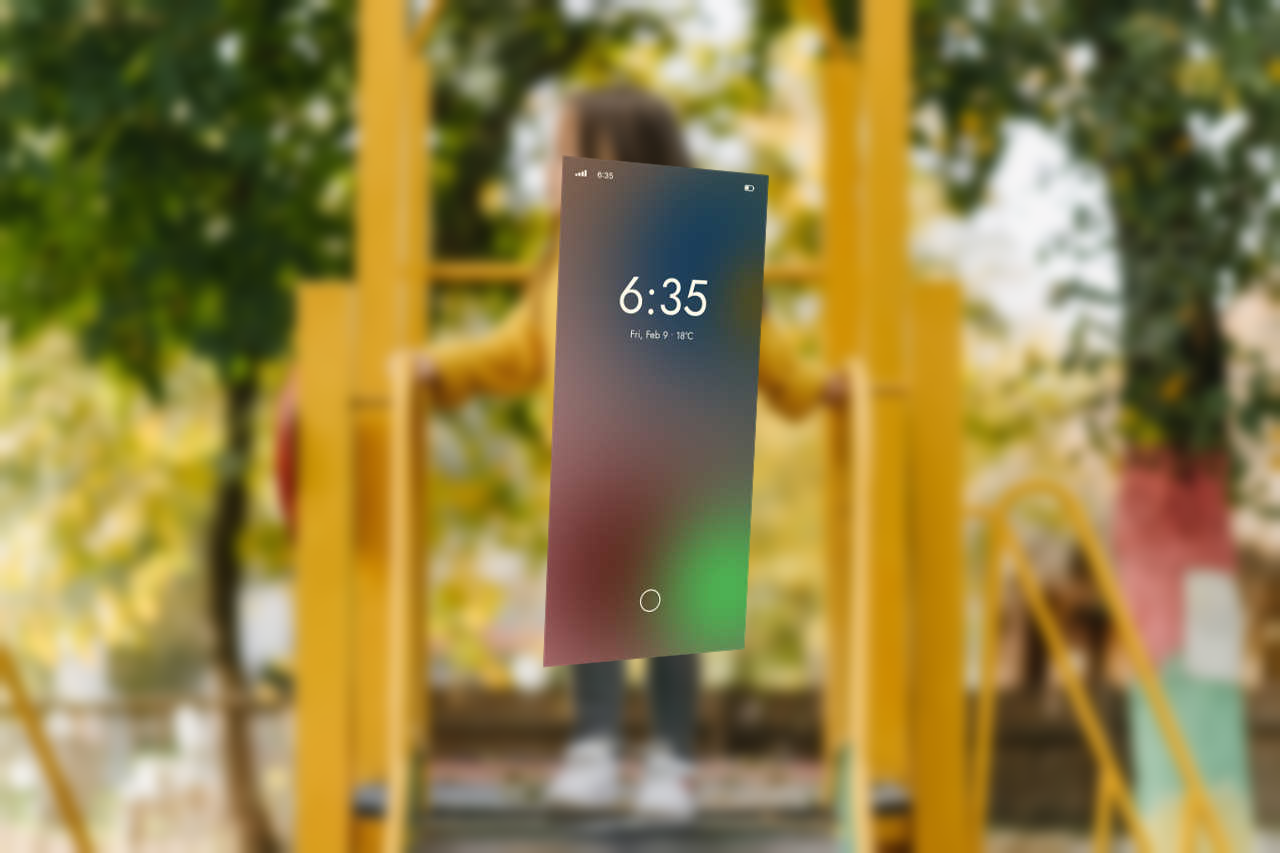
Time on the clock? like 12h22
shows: 6h35
